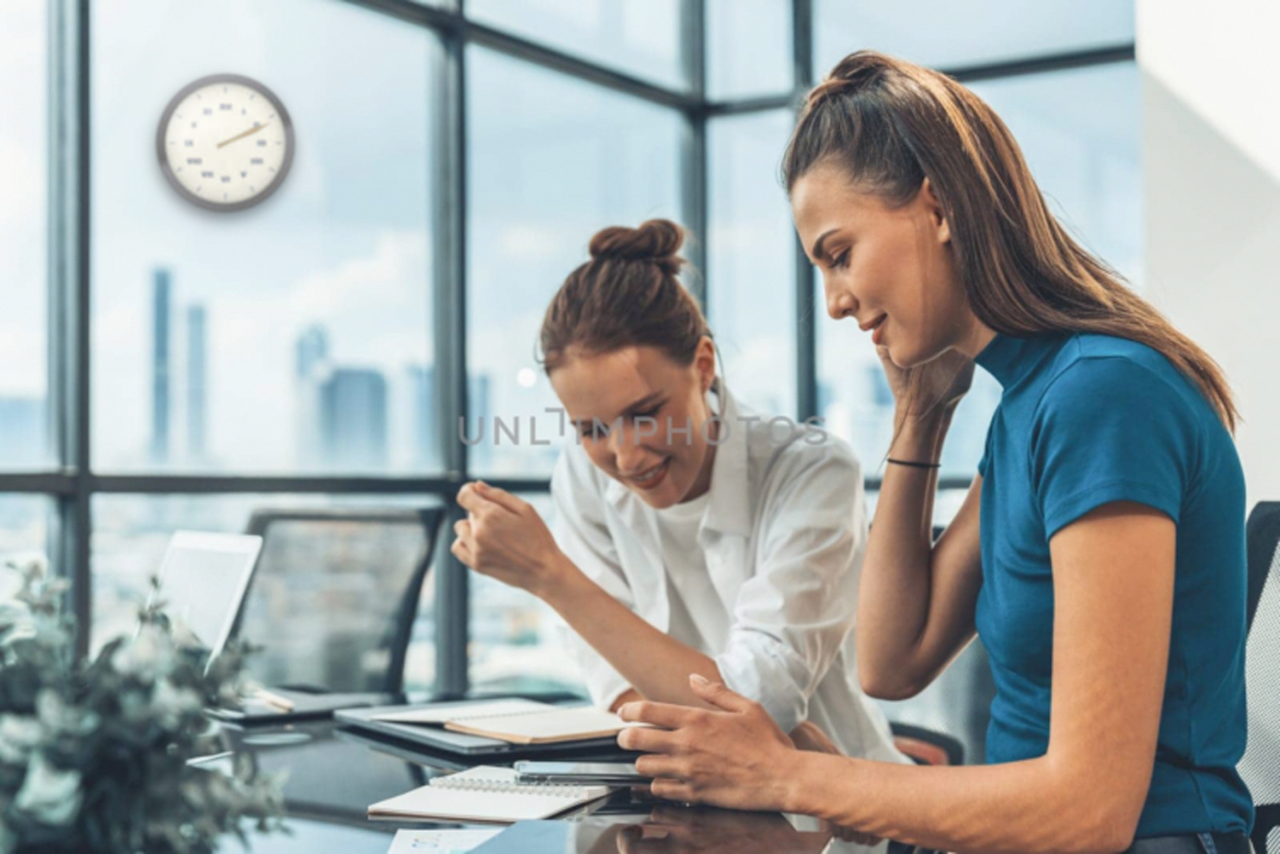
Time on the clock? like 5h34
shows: 2h11
